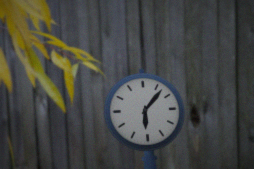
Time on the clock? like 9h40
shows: 6h07
